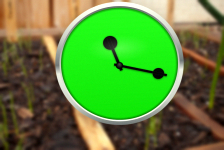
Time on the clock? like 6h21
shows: 11h17
